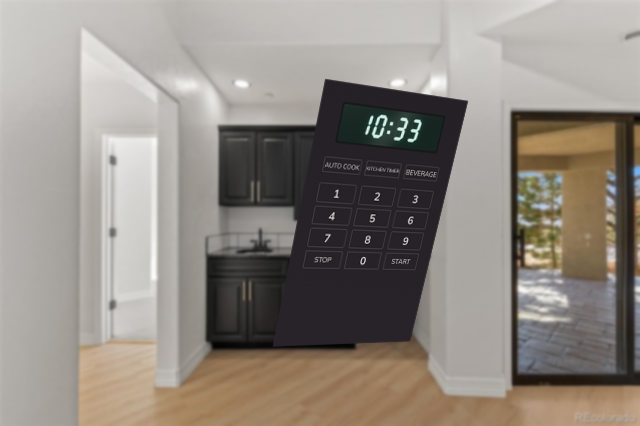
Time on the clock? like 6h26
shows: 10h33
